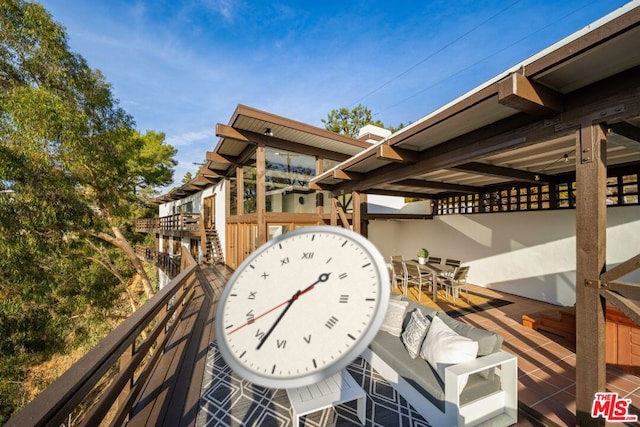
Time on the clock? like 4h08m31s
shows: 1h33m39s
